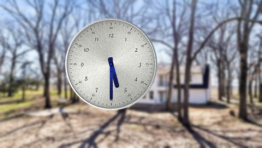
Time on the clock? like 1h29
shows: 5h30
